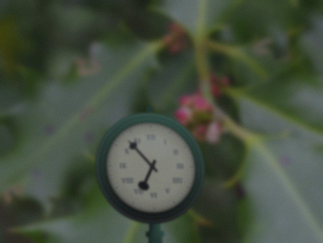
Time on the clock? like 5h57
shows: 6h53
